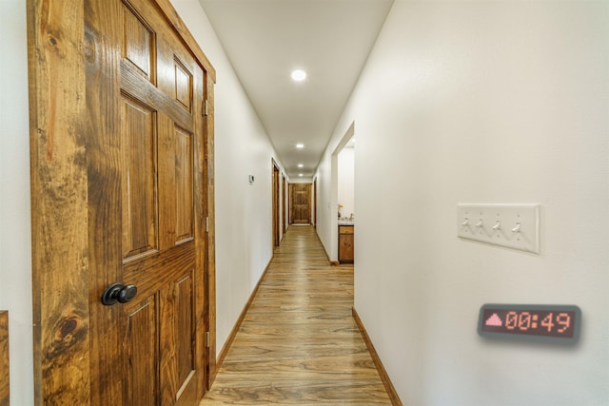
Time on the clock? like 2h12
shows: 0h49
